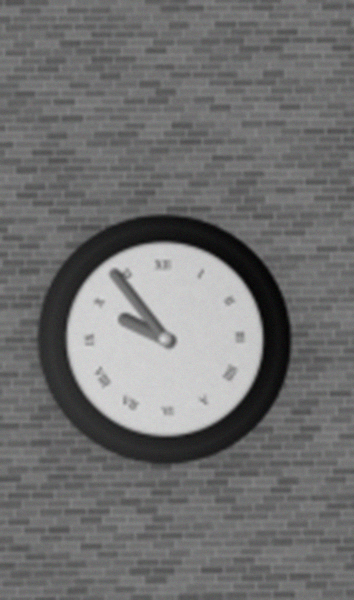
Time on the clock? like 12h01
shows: 9h54
